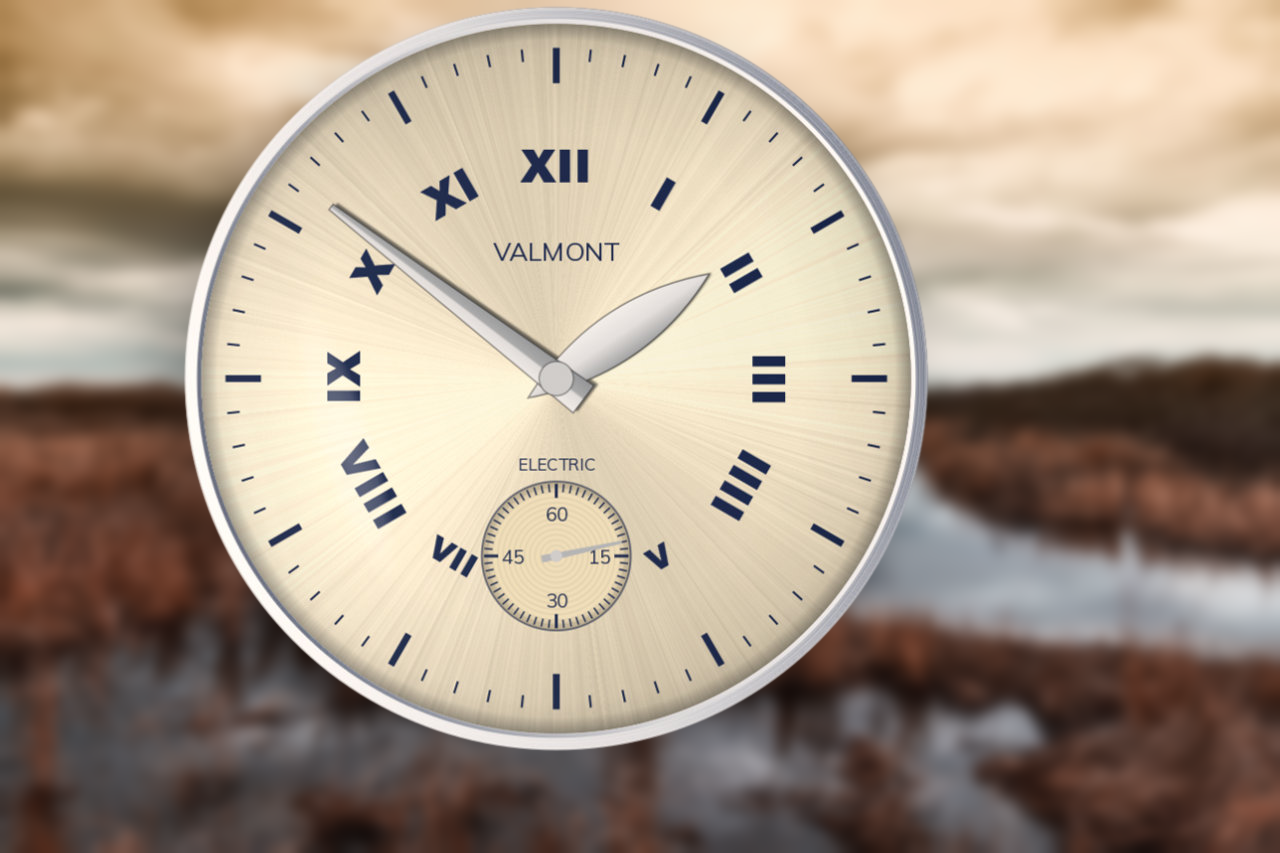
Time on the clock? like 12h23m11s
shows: 1h51m13s
